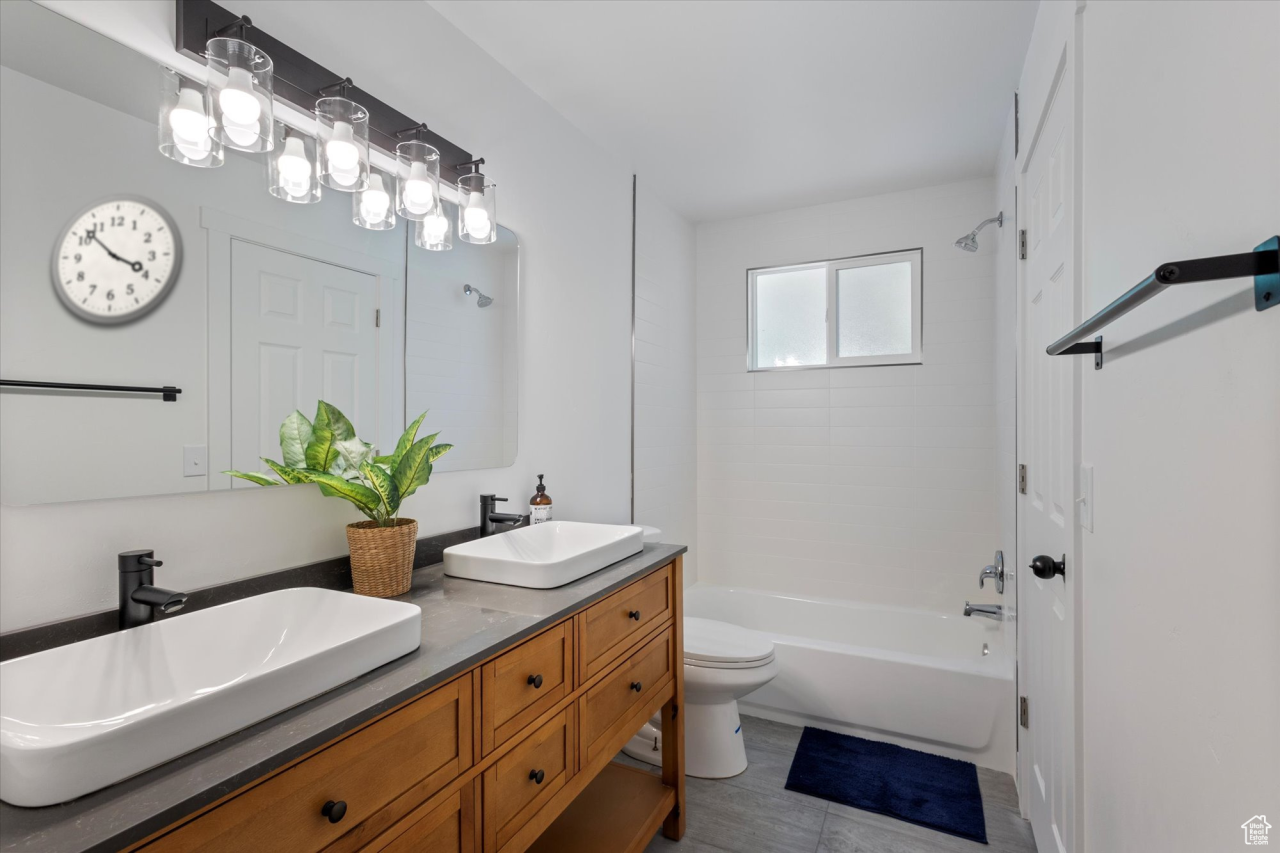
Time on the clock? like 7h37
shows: 3h52
